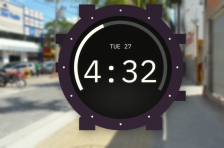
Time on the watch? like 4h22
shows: 4h32
